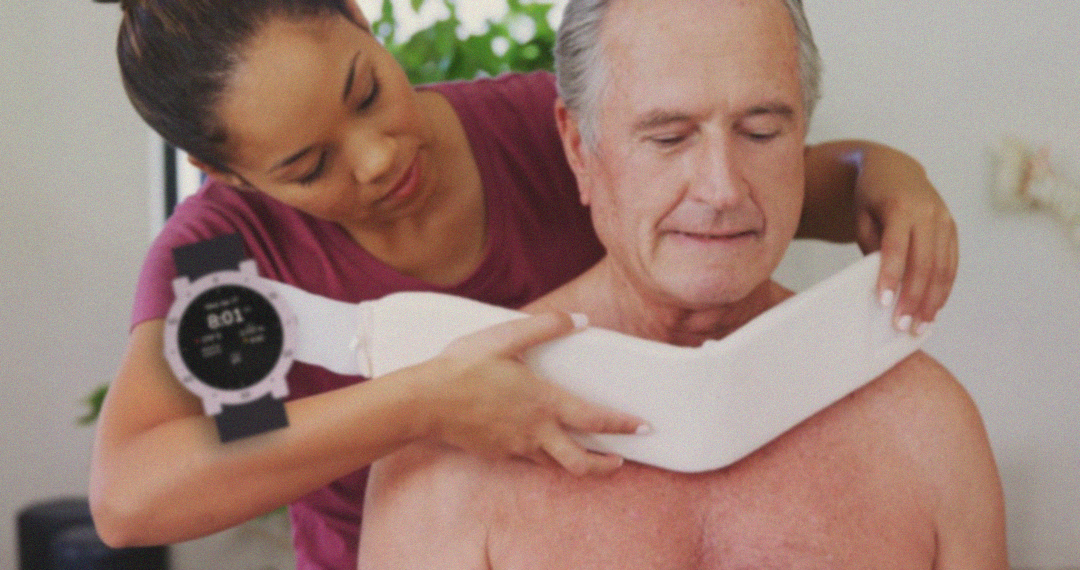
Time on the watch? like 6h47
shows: 8h01
